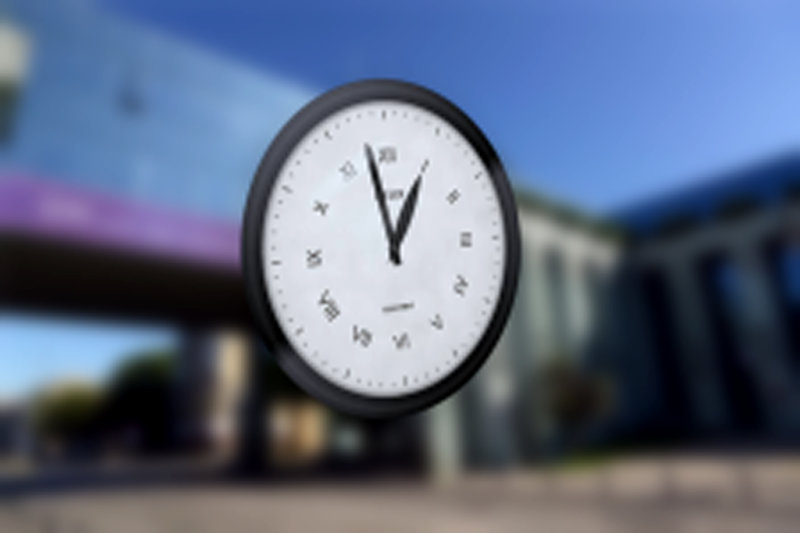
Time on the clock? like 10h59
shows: 12h58
